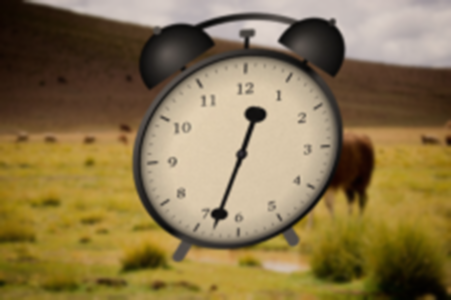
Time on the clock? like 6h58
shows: 12h33
